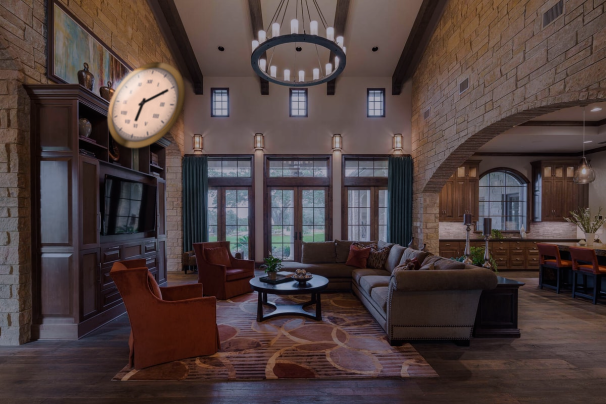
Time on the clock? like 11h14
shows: 6h10
